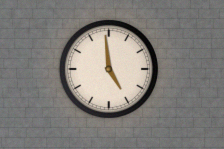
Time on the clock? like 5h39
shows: 4h59
